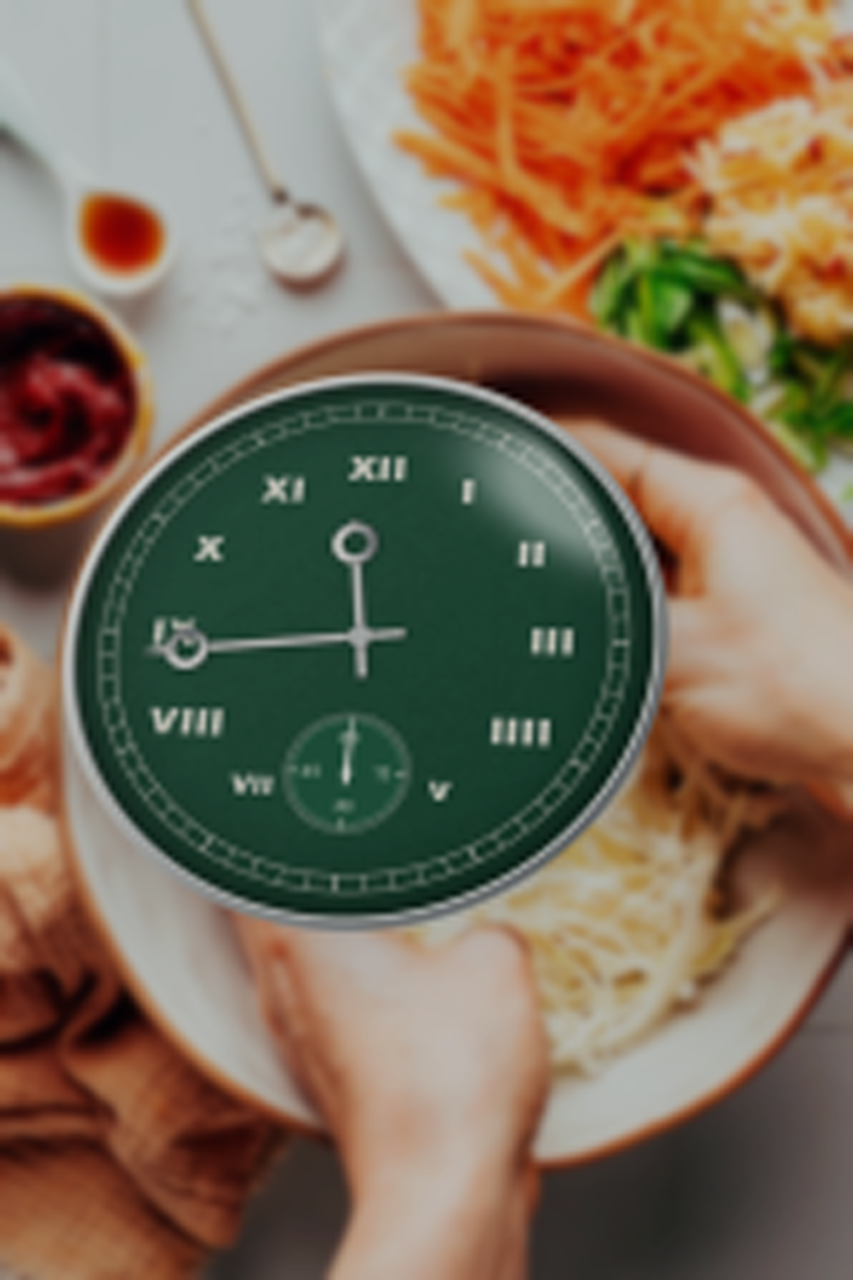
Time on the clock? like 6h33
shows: 11h44
